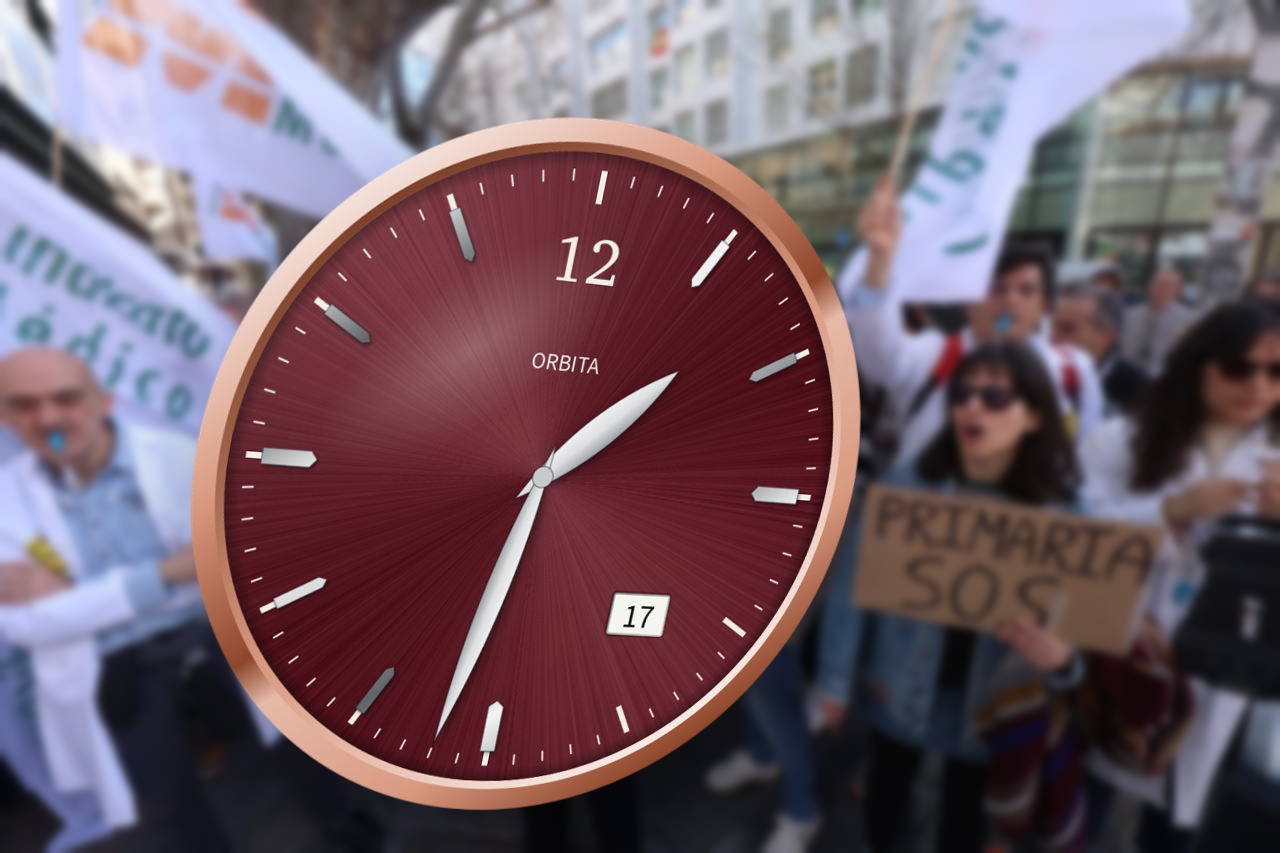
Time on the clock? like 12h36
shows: 1h32
